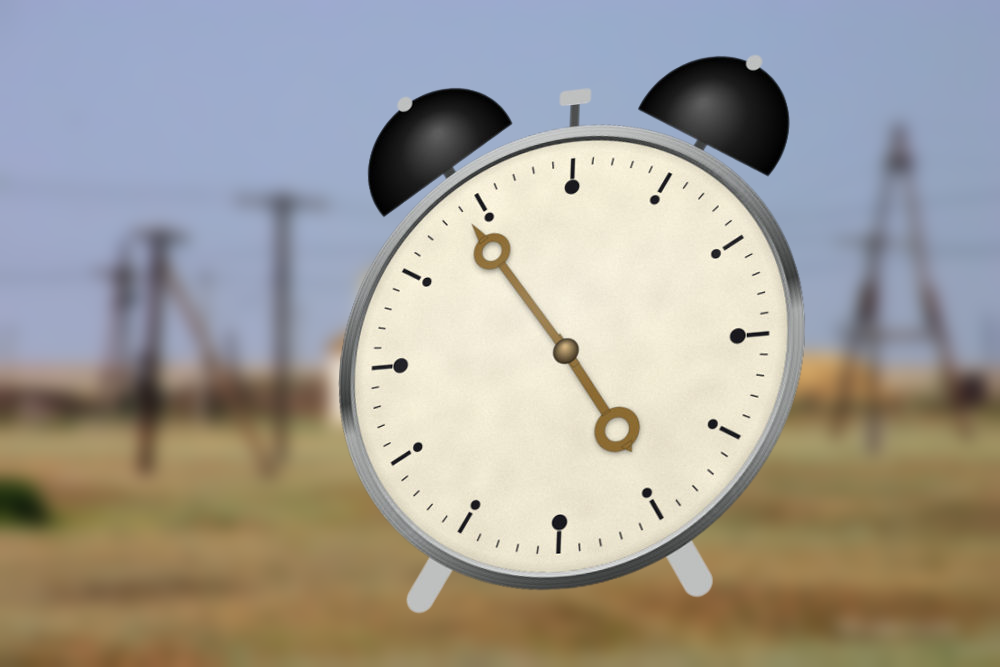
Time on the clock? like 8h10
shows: 4h54
